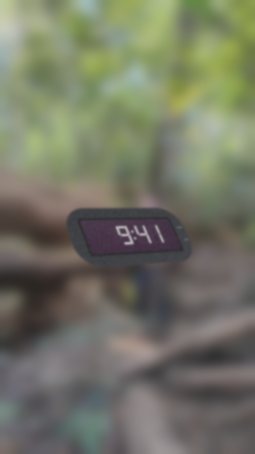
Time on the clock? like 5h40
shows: 9h41
